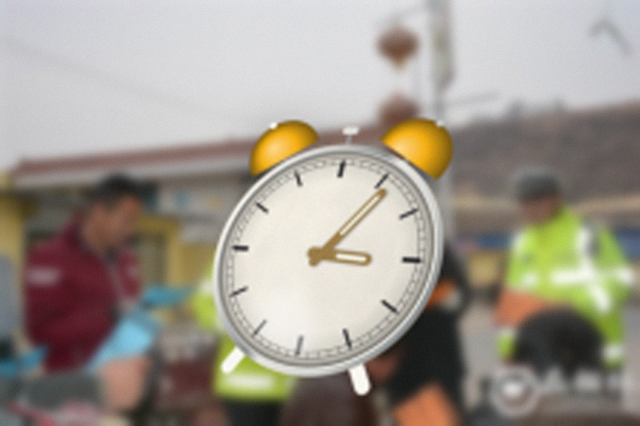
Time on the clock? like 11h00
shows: 3h06
